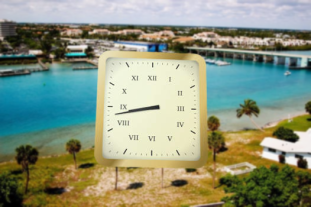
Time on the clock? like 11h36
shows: 8h43
